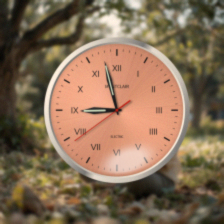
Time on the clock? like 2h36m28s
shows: 8h57m39s
